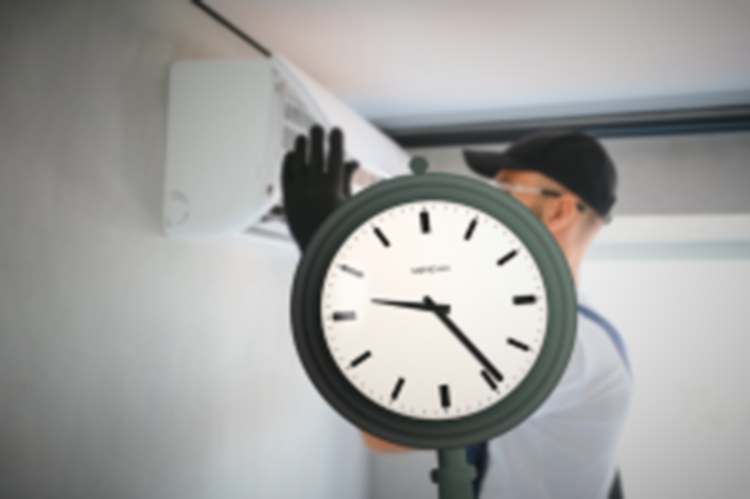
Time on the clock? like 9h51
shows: 9h24
